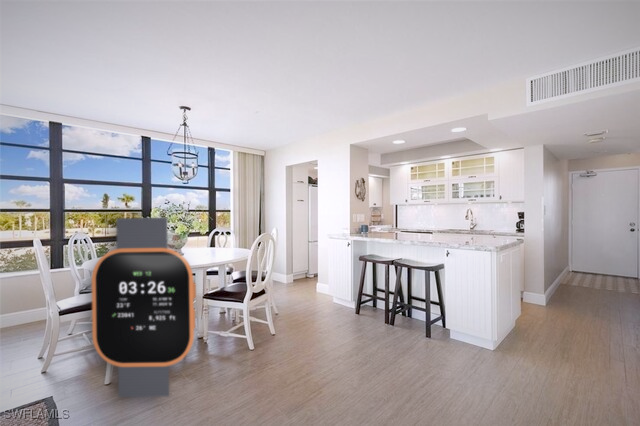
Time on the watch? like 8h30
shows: 3h26
